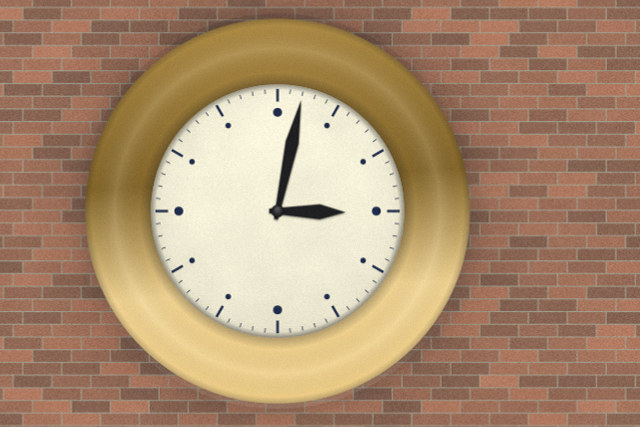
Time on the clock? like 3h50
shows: 3h02
